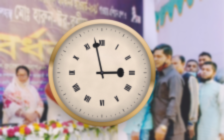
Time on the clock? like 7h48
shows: 2h58
